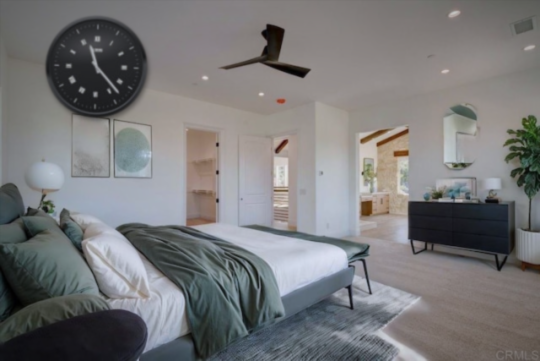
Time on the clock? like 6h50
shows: 11h23
